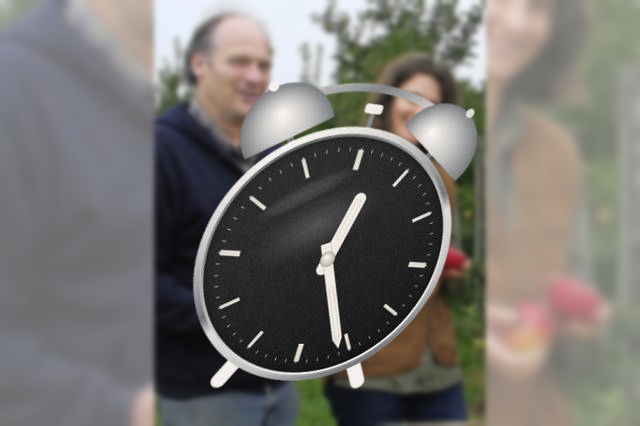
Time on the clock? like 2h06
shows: 12h26
